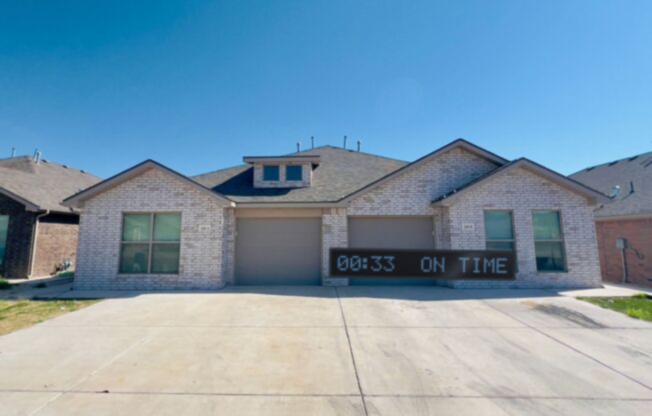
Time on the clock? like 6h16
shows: 0h33
